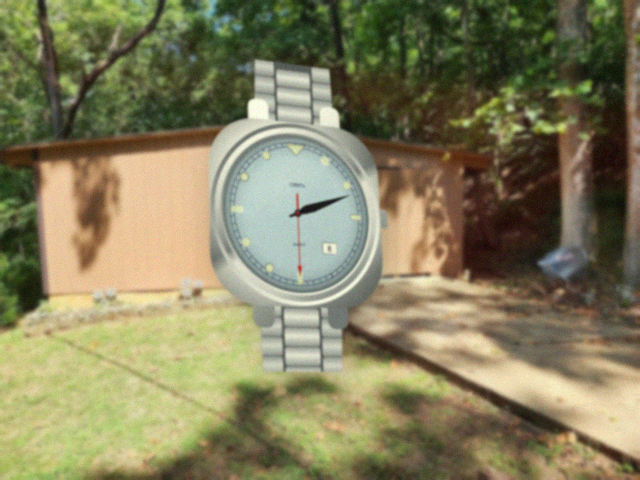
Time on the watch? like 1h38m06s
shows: 2h11m30s
